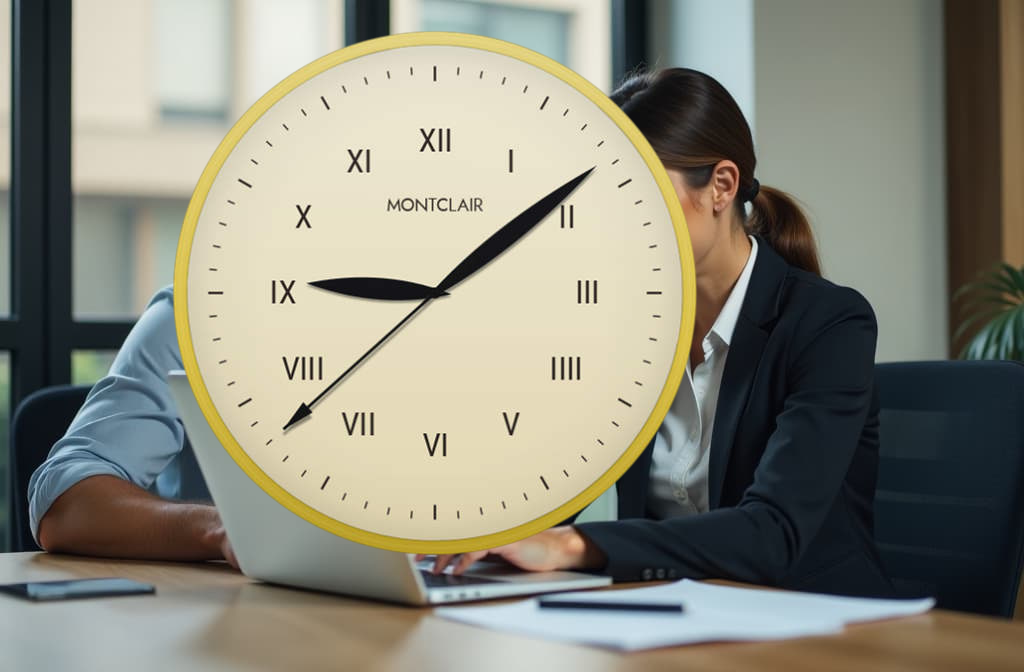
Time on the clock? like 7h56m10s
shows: 9h08m38s
